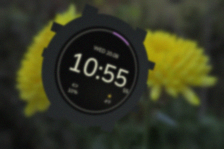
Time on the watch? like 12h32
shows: 10h55
